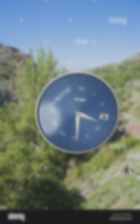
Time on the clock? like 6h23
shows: 3h29
